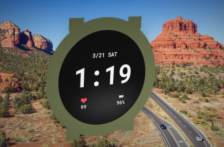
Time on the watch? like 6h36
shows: 1h19
